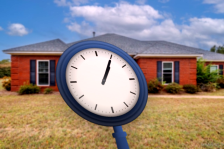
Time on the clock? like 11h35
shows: 1h05
